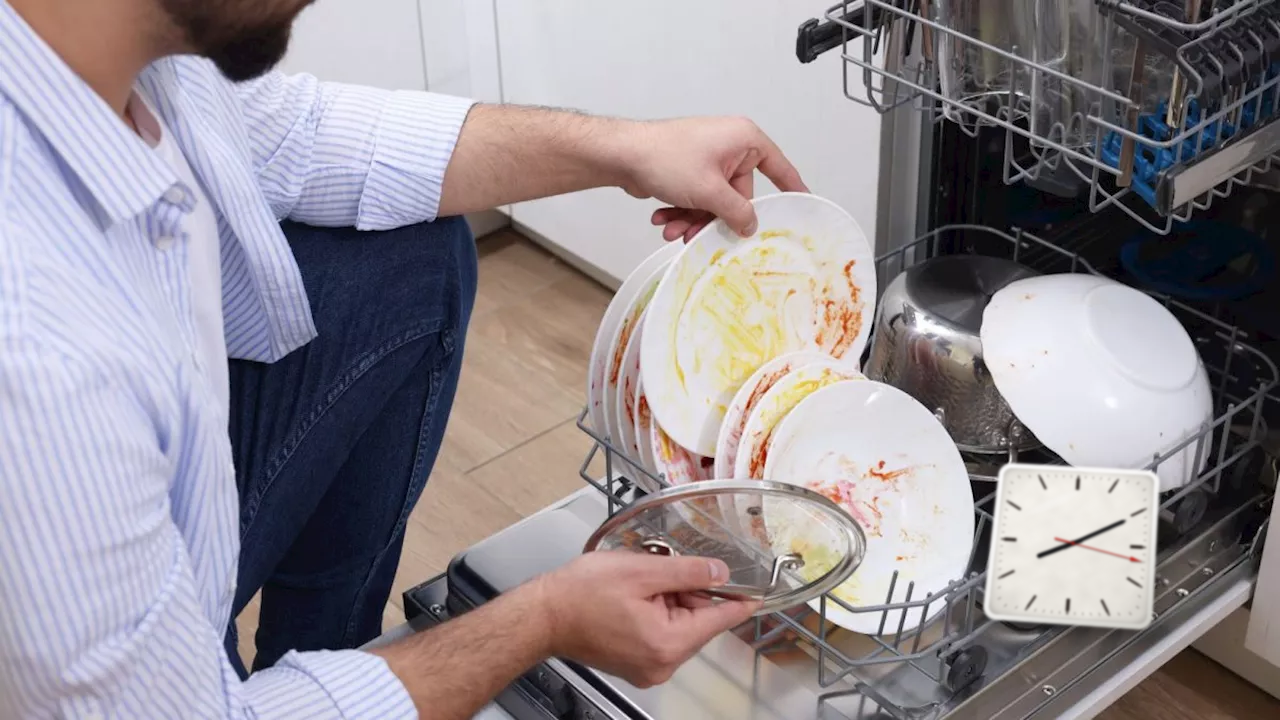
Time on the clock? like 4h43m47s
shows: 8h10m17s
